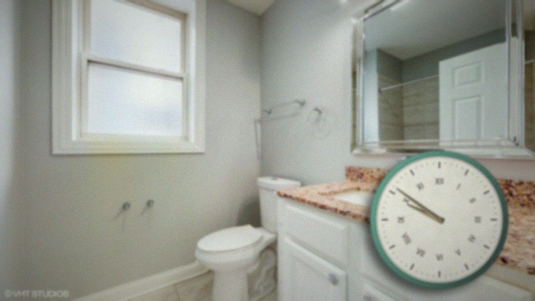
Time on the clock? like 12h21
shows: 9h51
